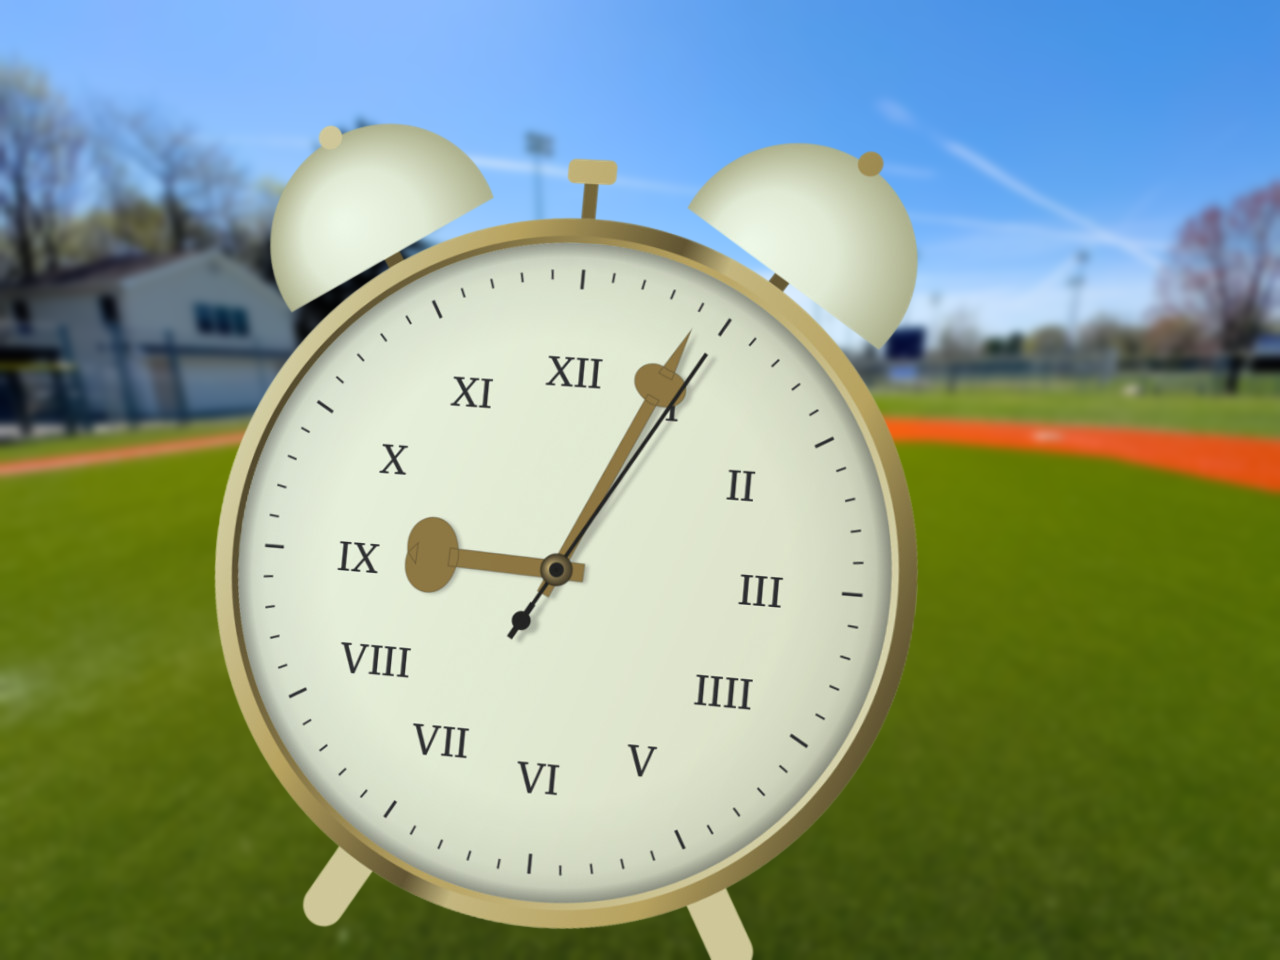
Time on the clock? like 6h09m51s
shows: 9h04m05s
